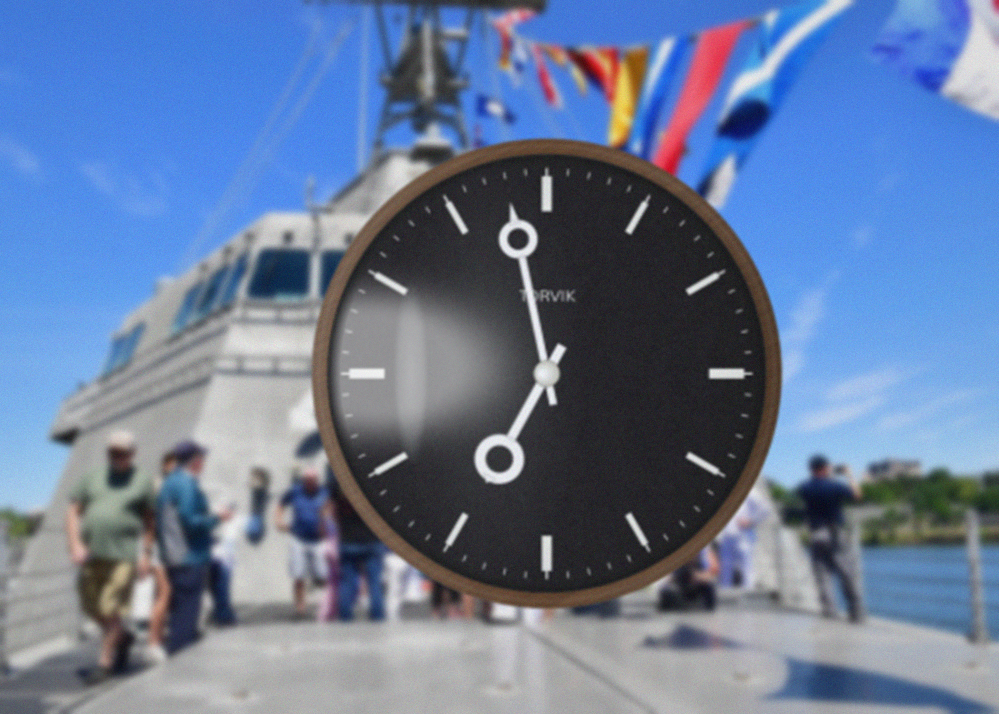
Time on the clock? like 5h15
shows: 6h58
